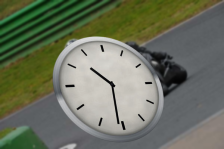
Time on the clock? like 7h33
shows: 10h31
